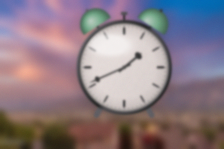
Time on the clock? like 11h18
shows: 1h41
